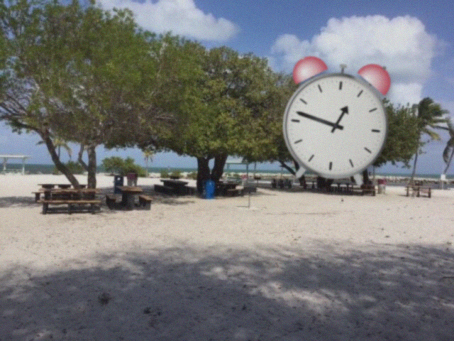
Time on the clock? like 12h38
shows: 12h47
